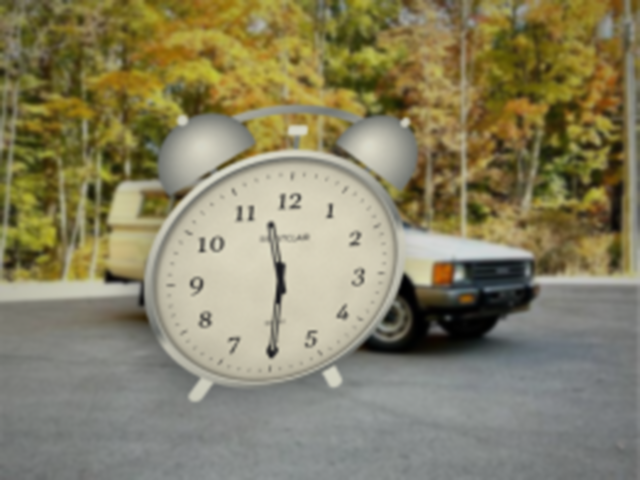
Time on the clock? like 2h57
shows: 11h30
